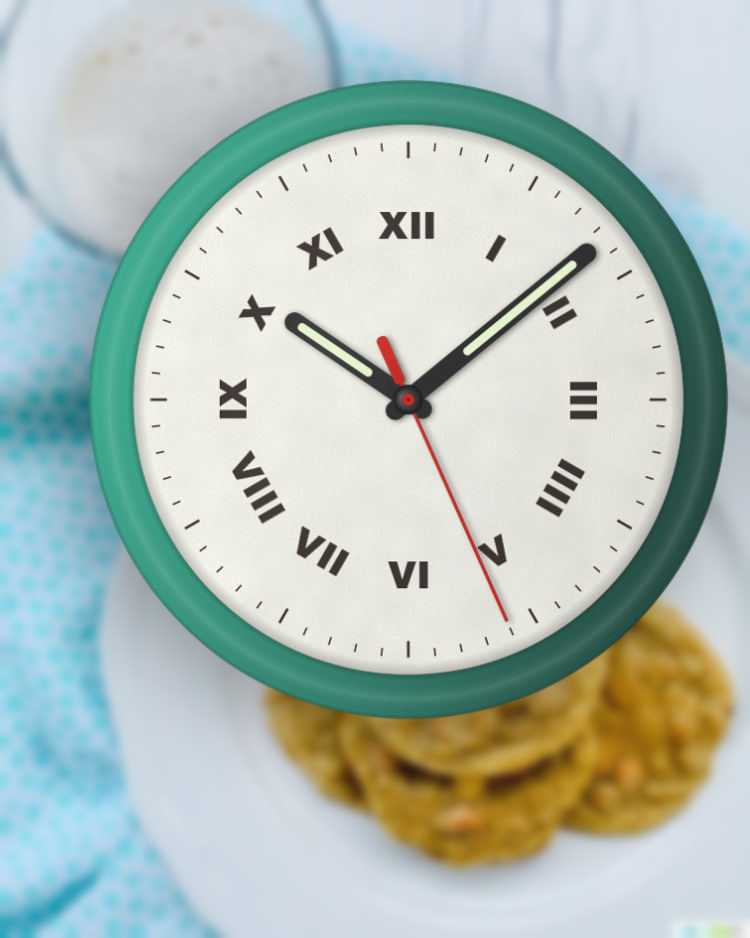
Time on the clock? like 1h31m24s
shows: 10h08m26s
